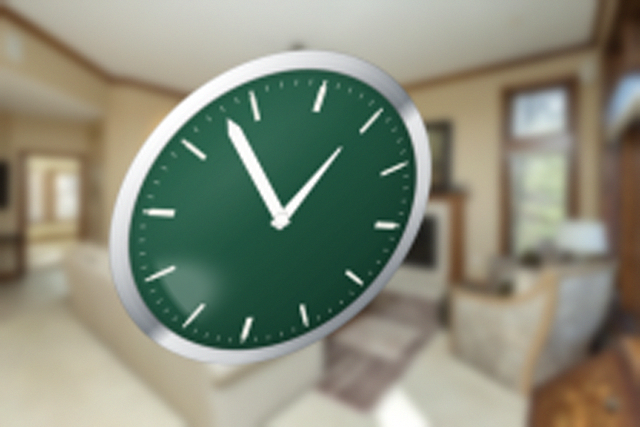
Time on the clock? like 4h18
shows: 12h53
